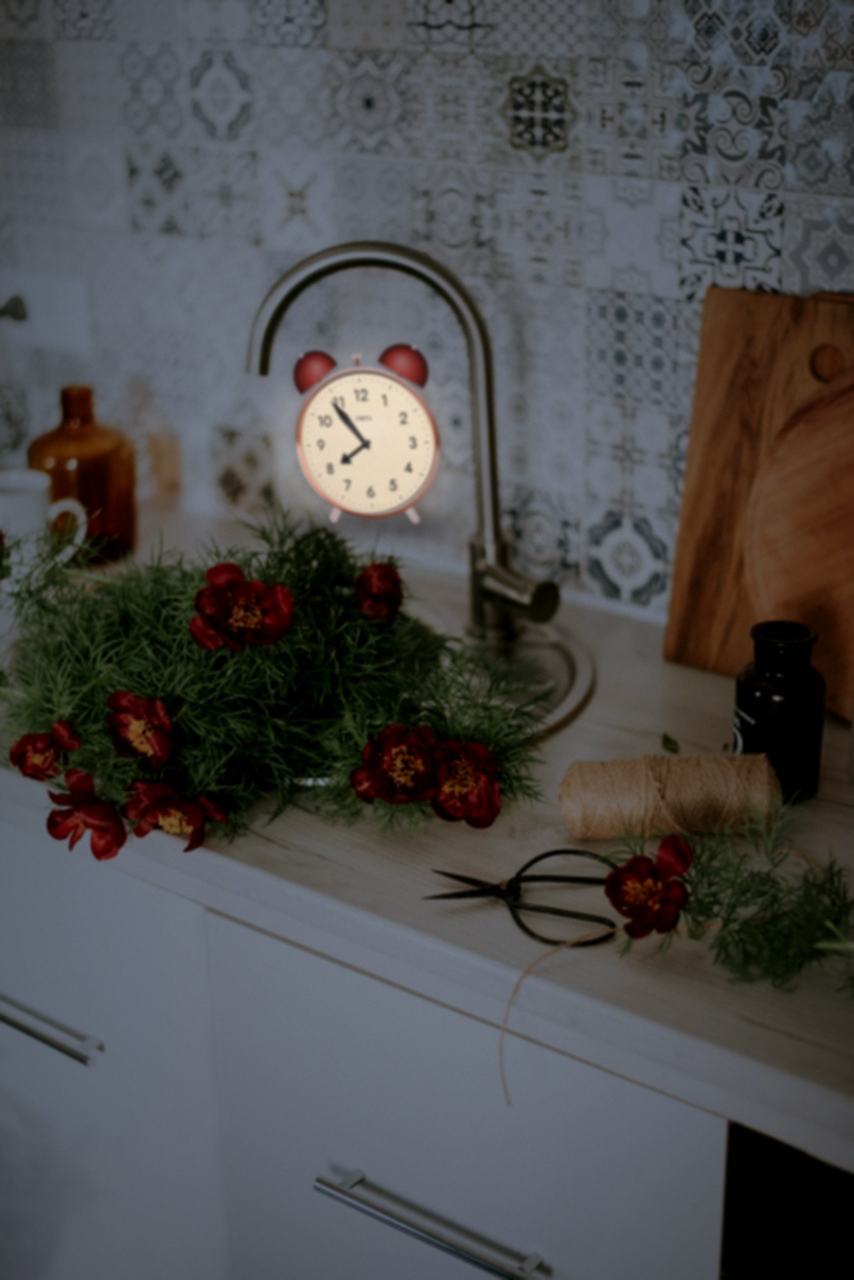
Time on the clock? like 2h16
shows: 7h54
